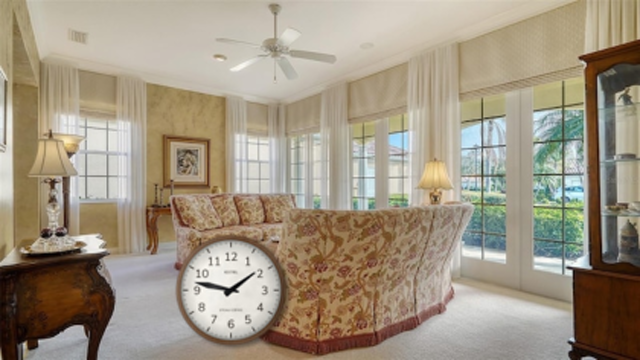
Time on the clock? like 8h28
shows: 1h47
